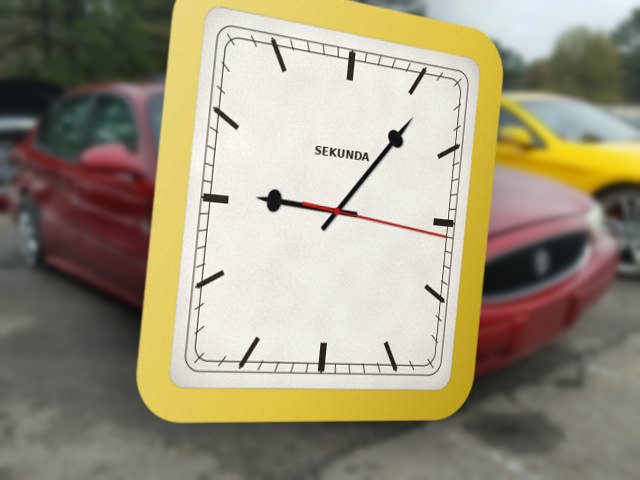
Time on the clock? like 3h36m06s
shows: 9h06m16s
